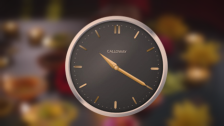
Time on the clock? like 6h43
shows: 10h20
